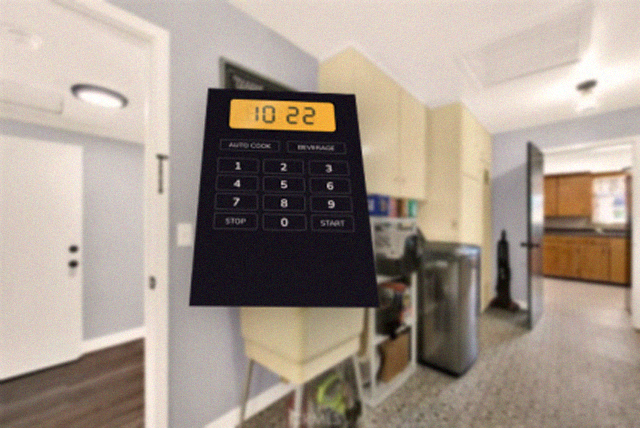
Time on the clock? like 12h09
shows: 10h22
